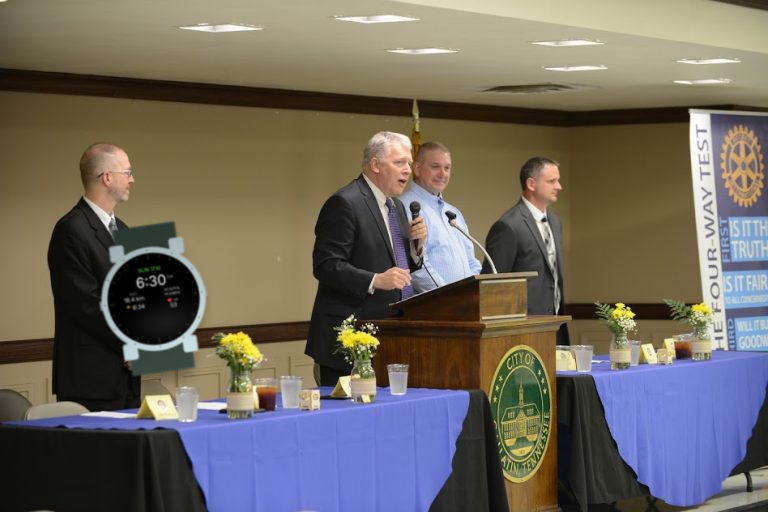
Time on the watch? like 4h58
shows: 6h30
